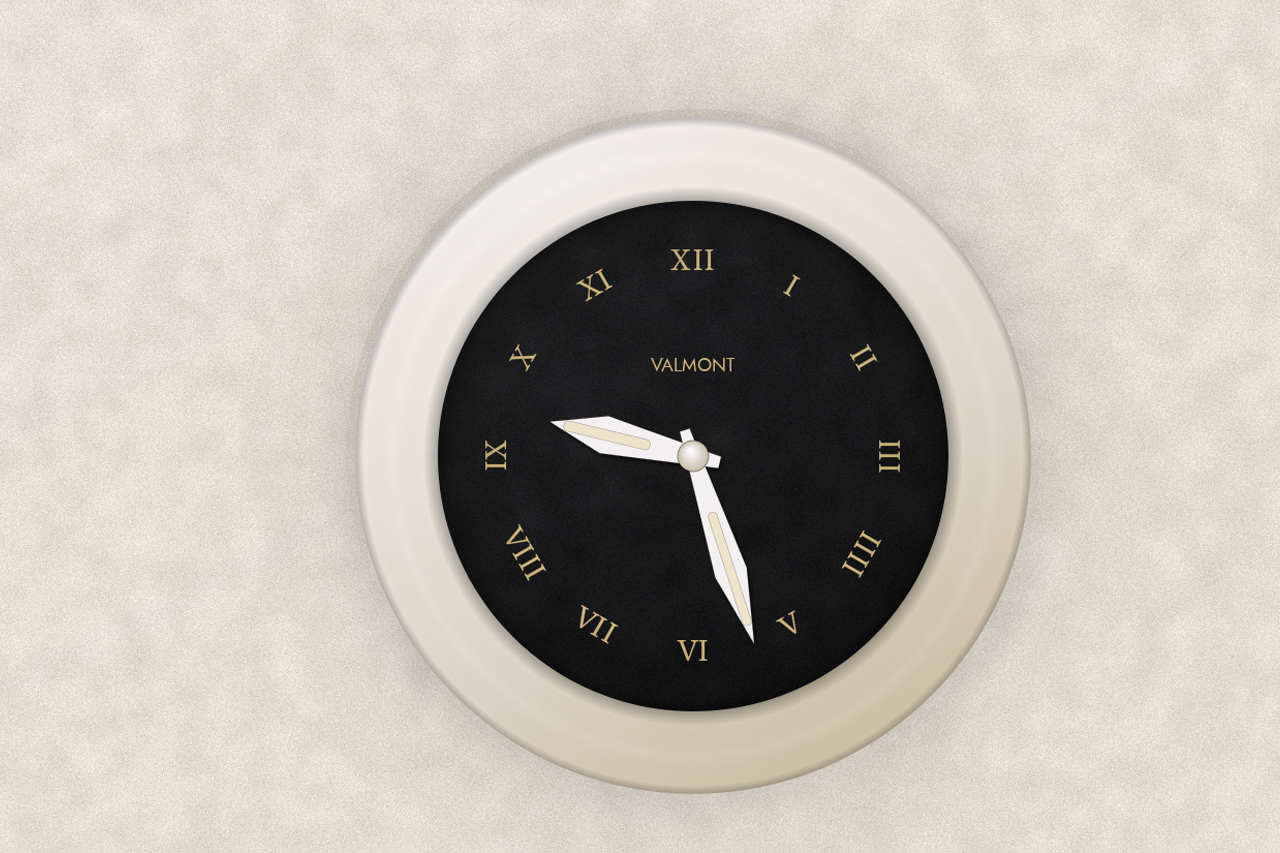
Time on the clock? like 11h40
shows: 9h27
